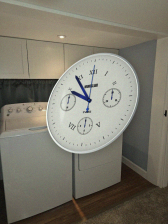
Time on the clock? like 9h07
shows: 9h54
